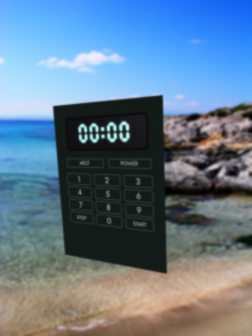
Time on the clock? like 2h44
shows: 0h00
